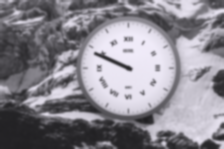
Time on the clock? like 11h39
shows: 9h49
